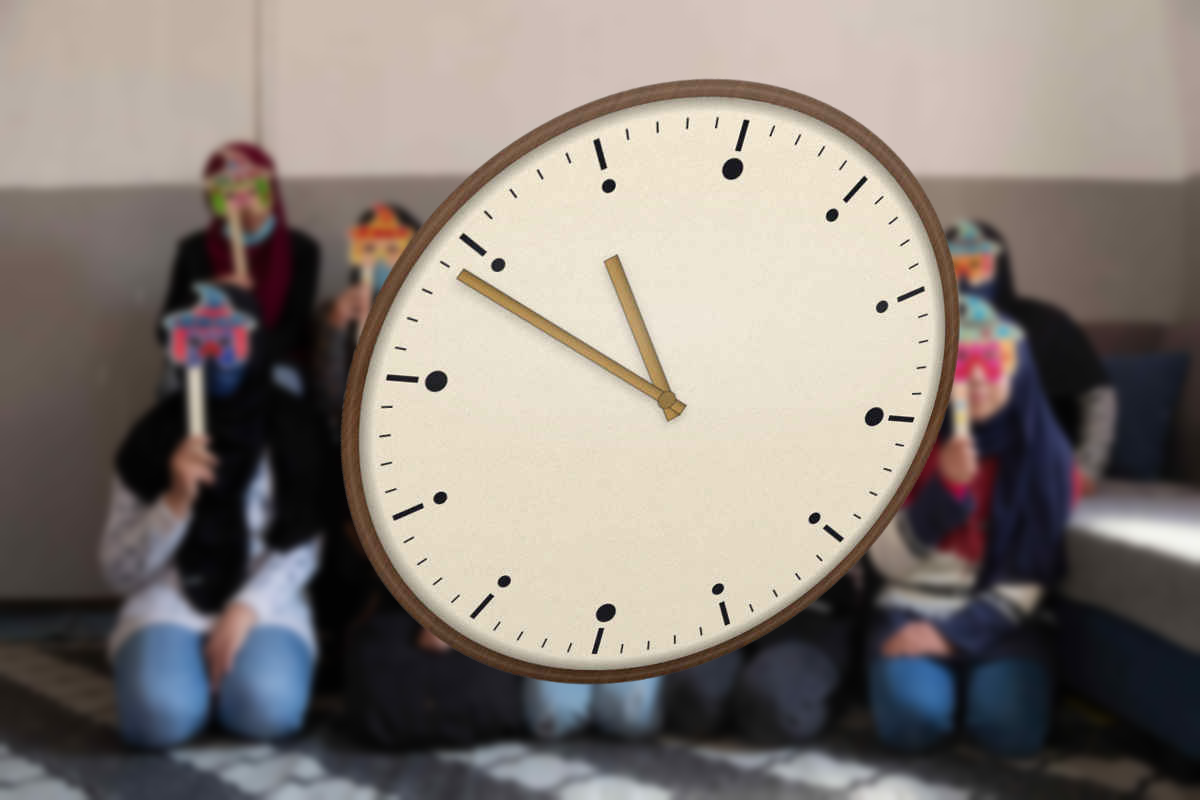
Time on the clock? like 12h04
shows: 10h49
